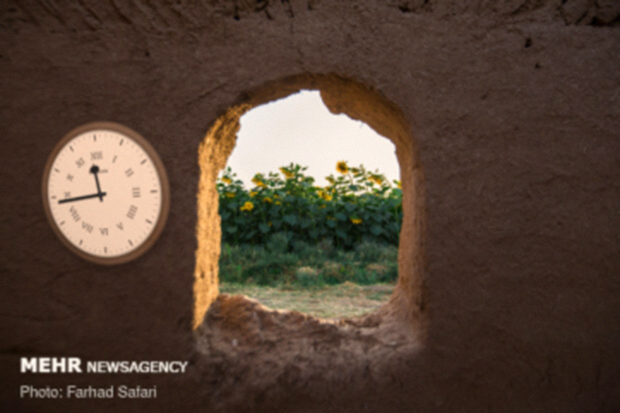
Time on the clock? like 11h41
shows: 11h44
